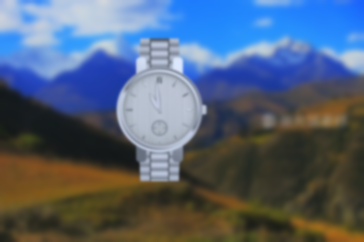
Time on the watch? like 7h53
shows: 10h59
